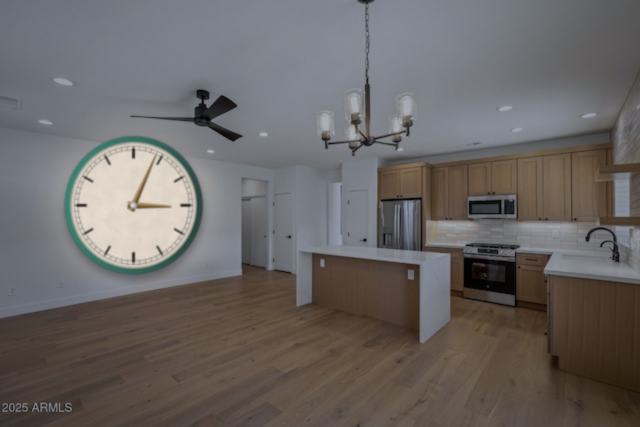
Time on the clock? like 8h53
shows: 3h04
